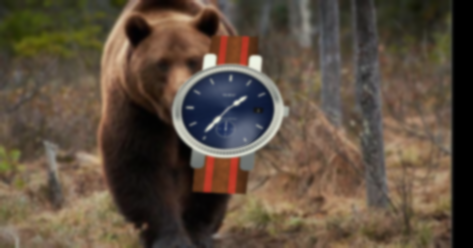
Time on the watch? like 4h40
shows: 1h36
